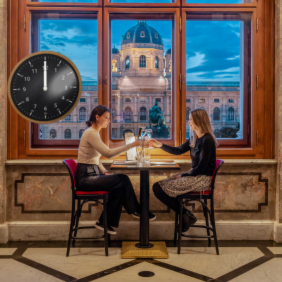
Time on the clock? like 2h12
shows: 12h00
